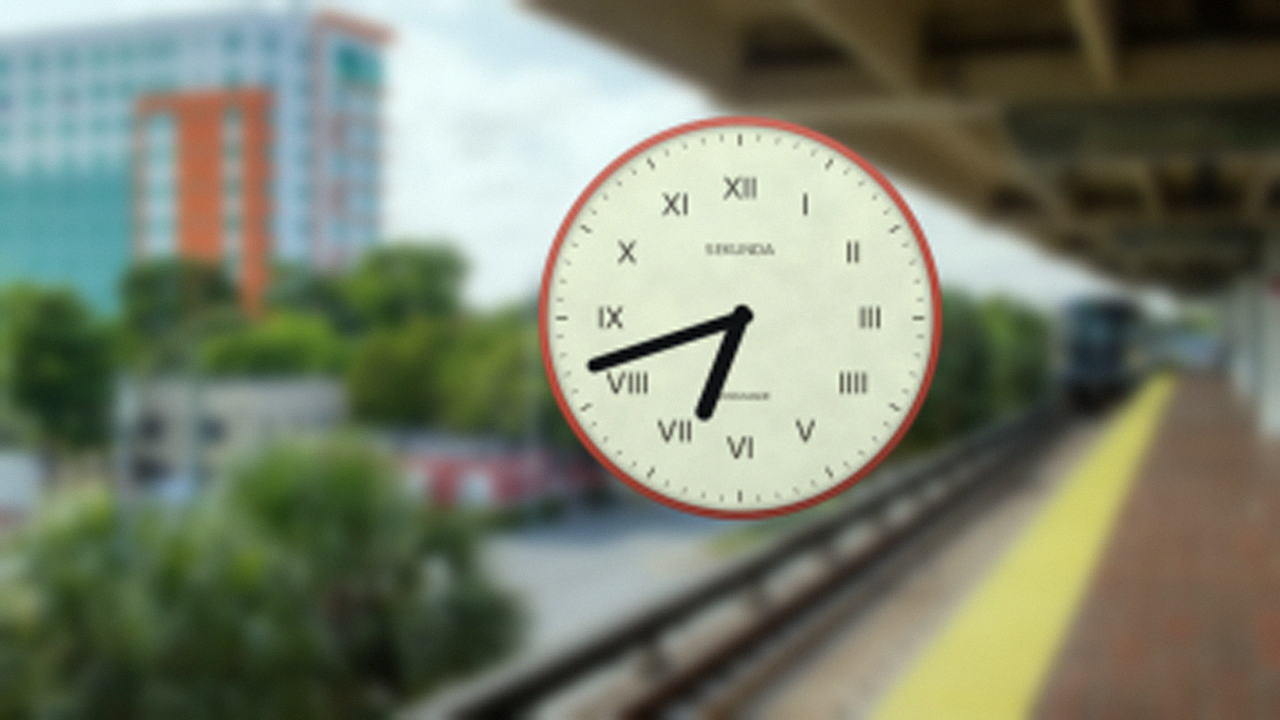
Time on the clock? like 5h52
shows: 6h42
